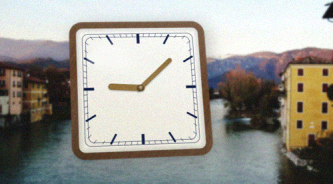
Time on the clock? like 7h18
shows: 9h08
